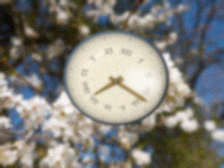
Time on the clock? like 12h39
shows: 7h18
